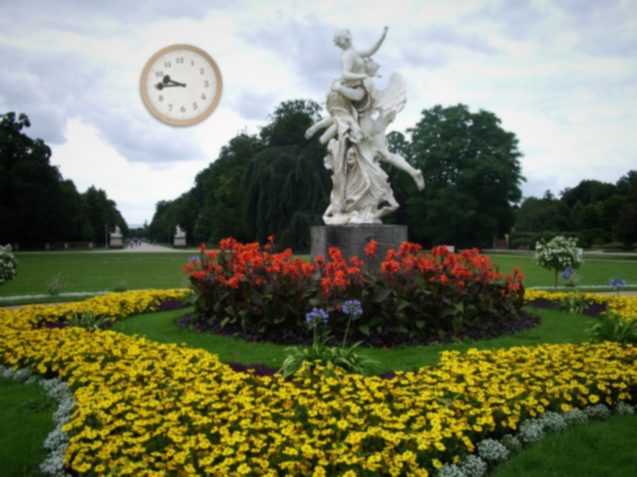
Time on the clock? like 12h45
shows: 9h45
